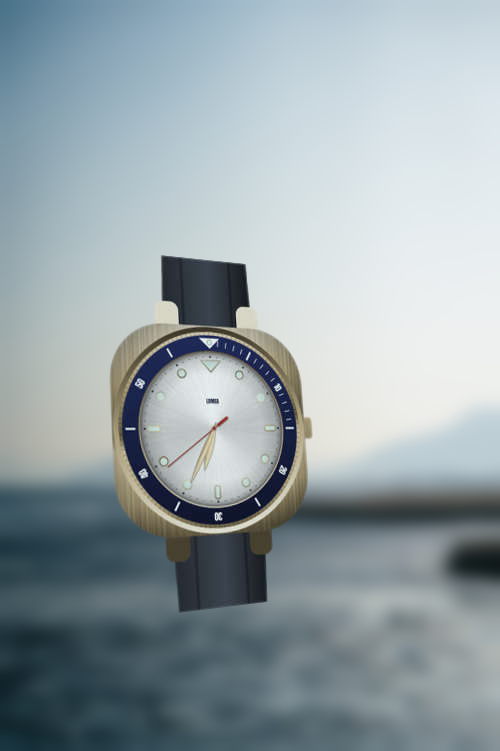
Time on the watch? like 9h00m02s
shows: 6h34m39s
